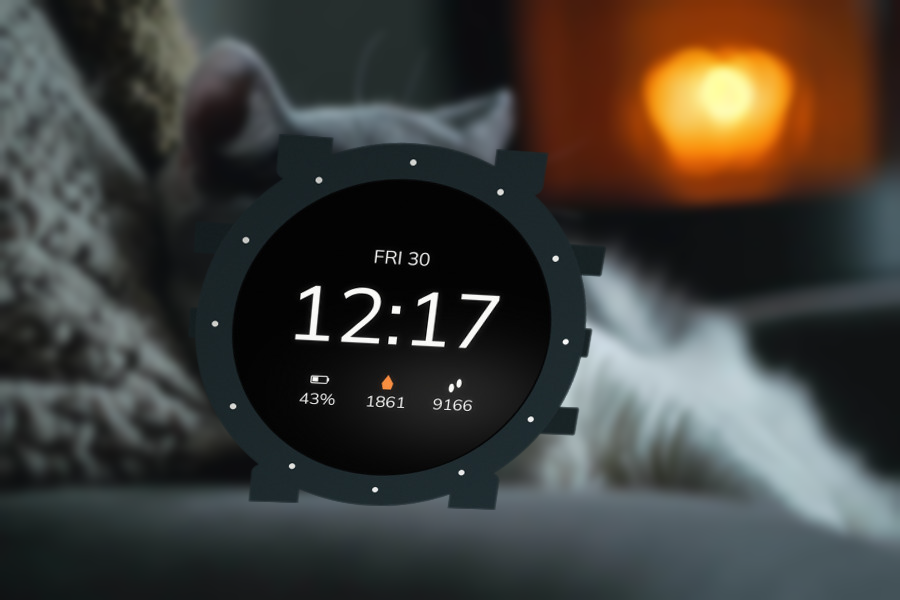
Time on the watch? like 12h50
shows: 12h17
